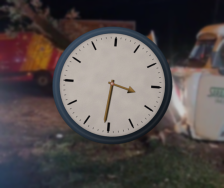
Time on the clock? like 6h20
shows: 3h31
